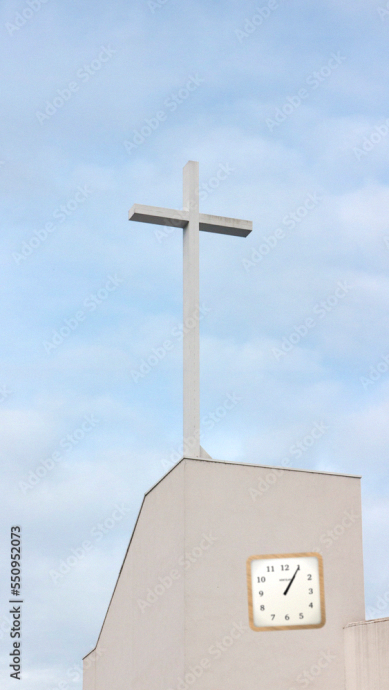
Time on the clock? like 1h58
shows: 1h05
